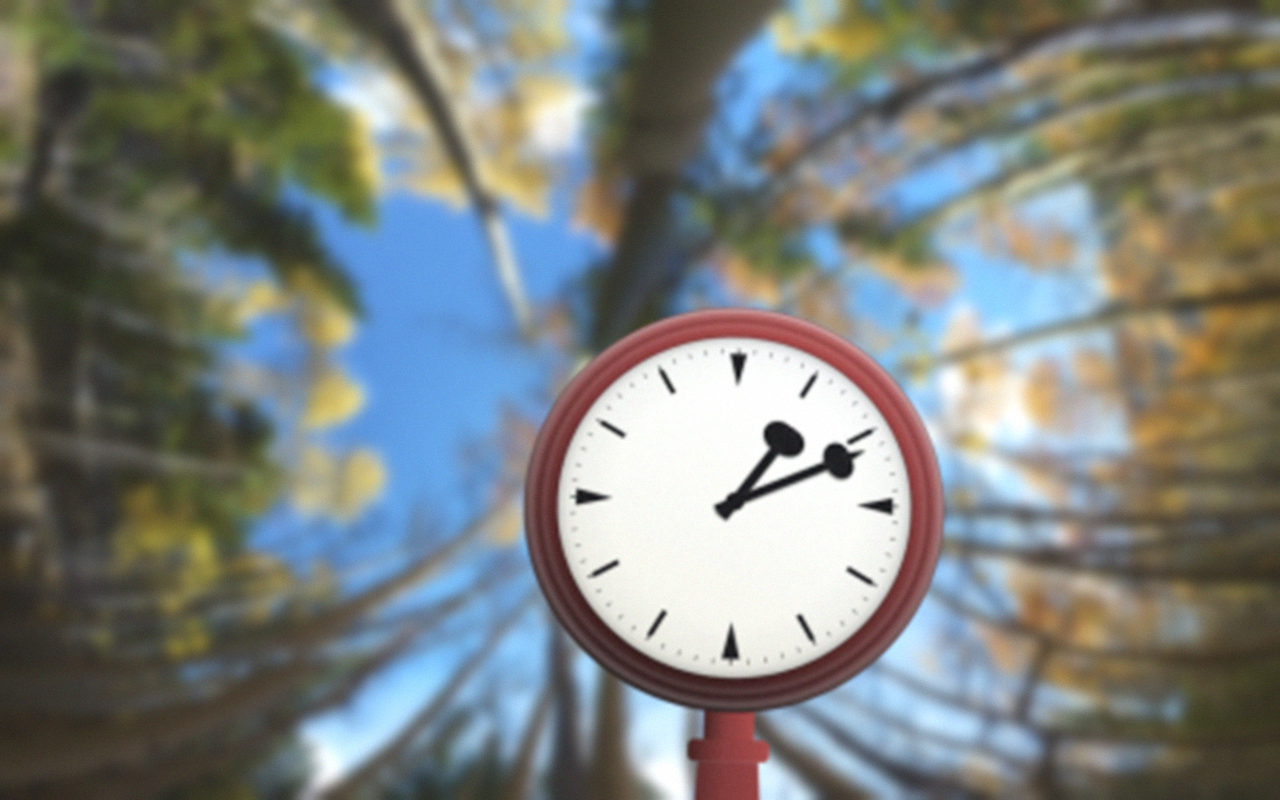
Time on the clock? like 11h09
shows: 1h11
